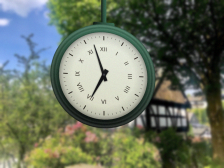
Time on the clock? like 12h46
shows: 6h57
